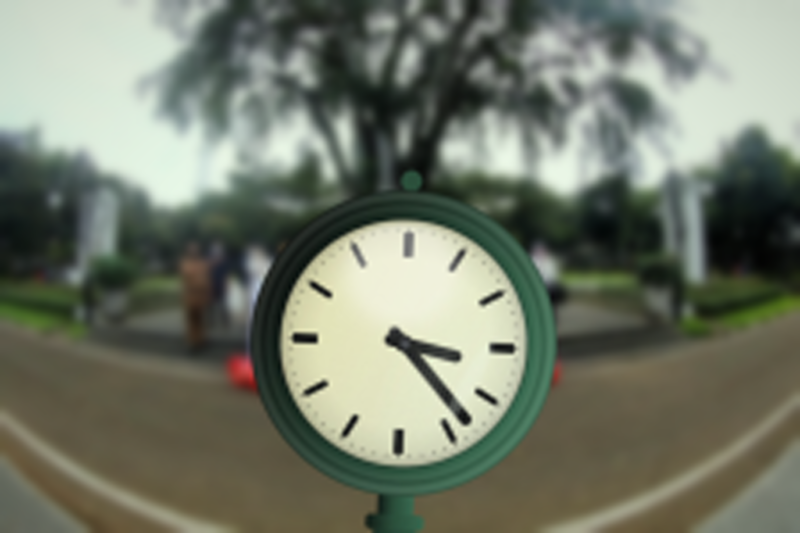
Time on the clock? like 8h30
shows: 3h23
